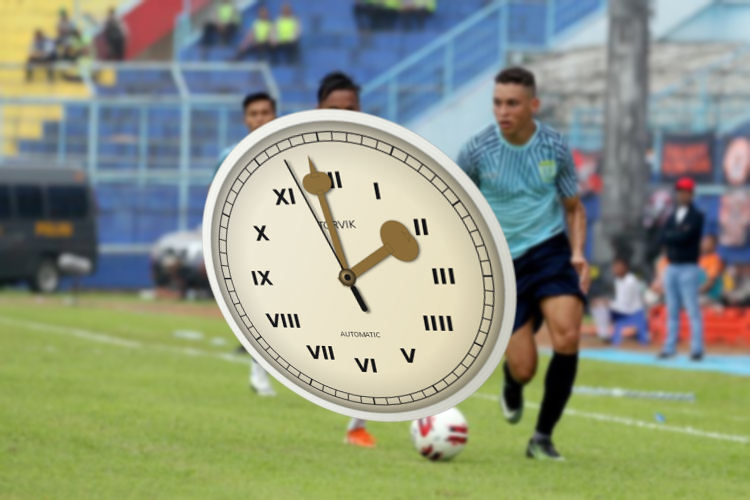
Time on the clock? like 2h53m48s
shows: 1h58m57s
